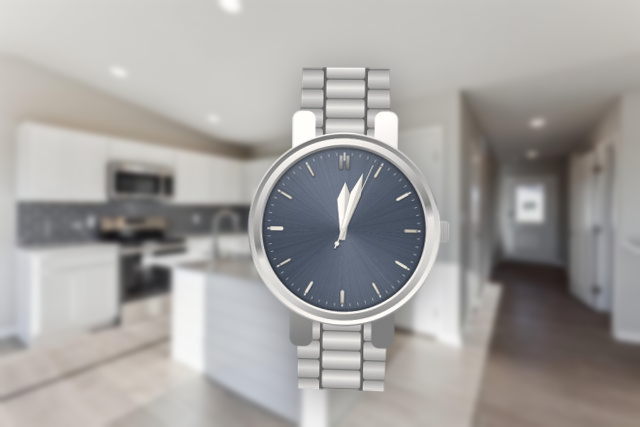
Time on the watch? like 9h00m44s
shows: 12h03m04s
